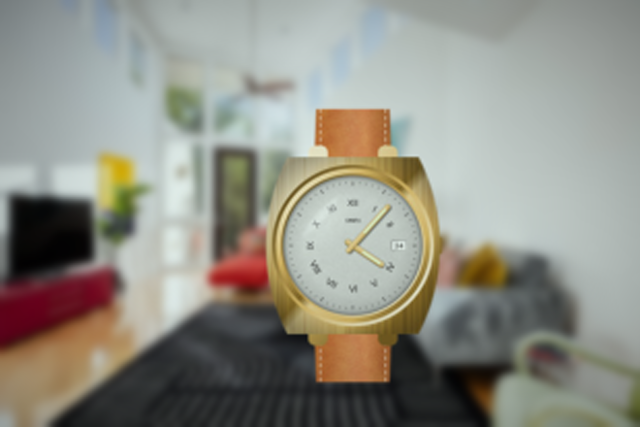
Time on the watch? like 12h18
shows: 4h07
